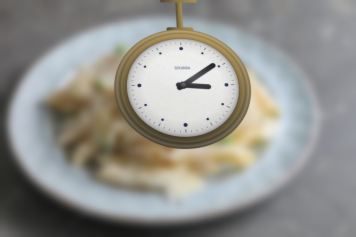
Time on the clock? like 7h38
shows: 3h09
